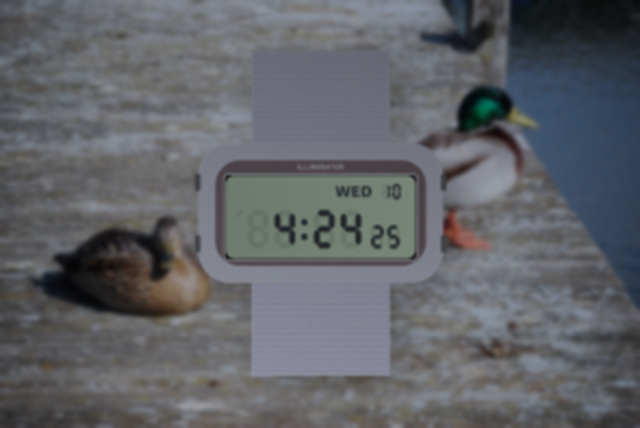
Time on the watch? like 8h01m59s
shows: 4h24m25s
